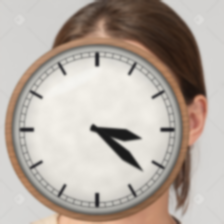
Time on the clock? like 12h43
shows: 3h22
